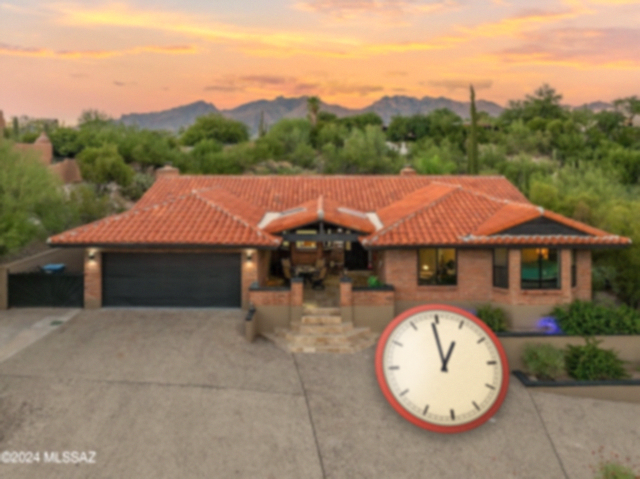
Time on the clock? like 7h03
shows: 12h59
